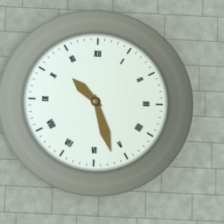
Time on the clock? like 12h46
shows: 10h27
